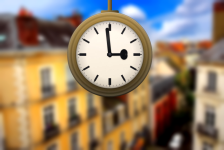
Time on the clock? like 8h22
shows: 2h59
